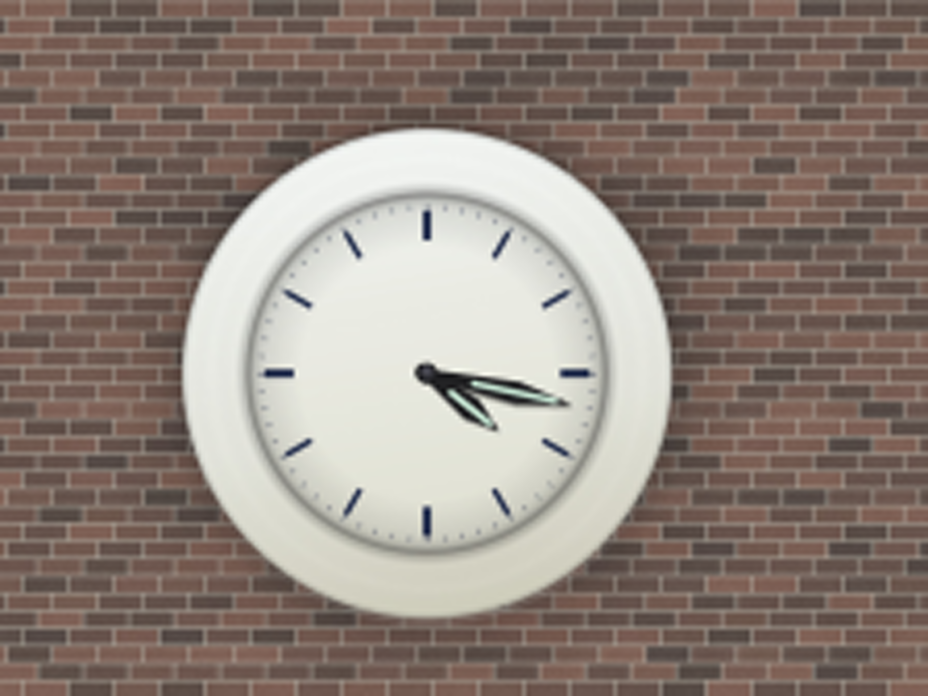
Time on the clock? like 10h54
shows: 4h17
